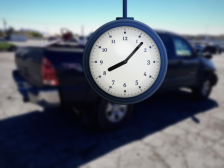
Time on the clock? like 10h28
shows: 8h07
